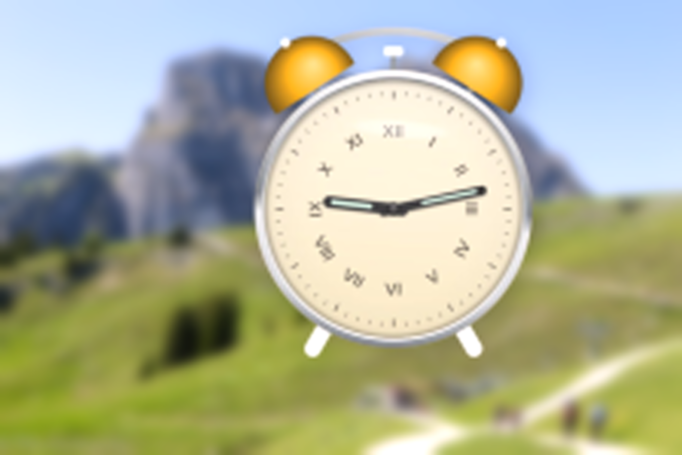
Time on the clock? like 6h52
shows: 9h13
